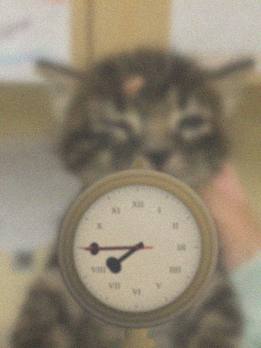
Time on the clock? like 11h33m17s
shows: 7h44m45s
